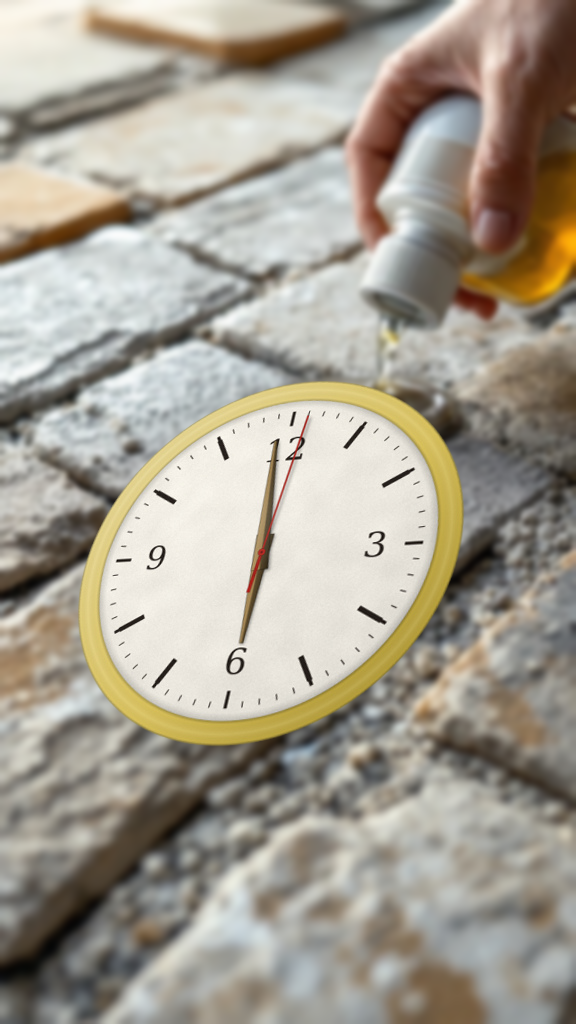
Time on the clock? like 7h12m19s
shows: 5h59m01s
